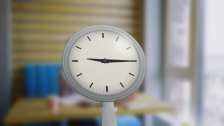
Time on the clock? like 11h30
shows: 9h15
